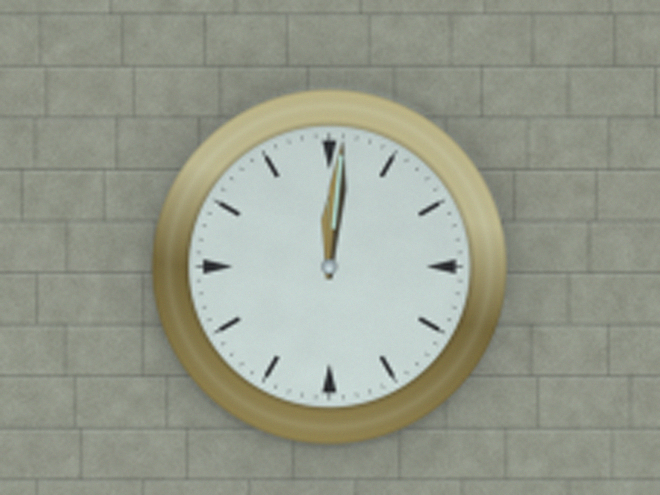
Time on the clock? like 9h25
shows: 12h01
